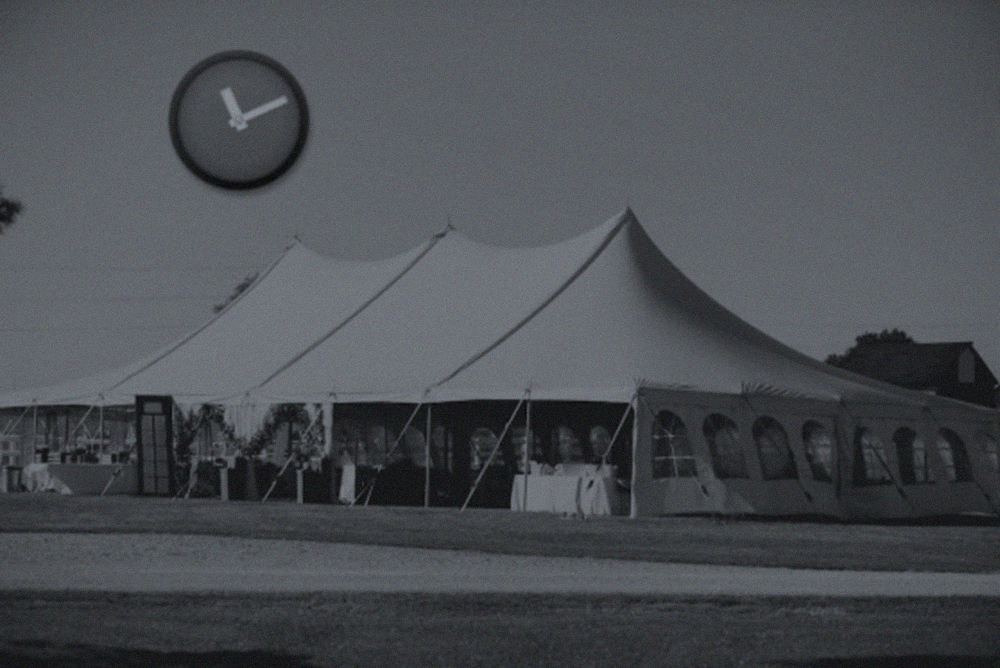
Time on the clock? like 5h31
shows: 11h11
